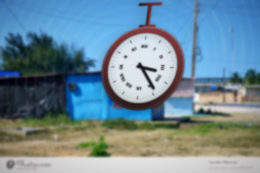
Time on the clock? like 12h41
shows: 3h24
